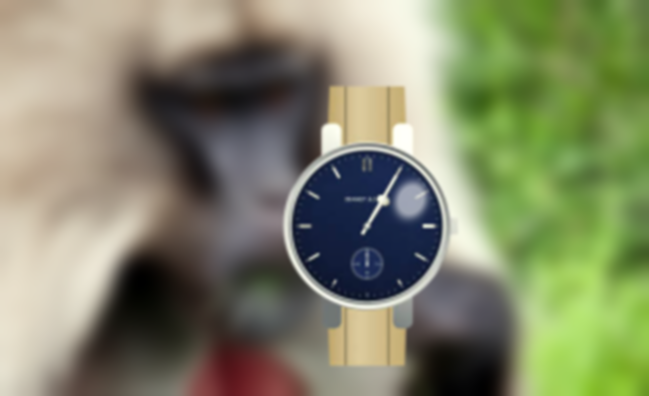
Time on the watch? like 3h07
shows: 1h05
